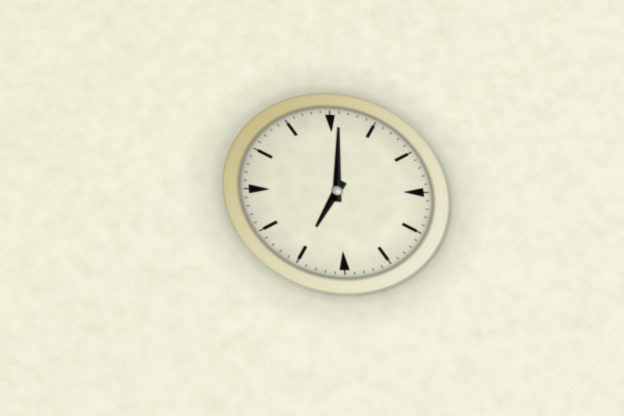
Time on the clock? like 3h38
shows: 7h01
